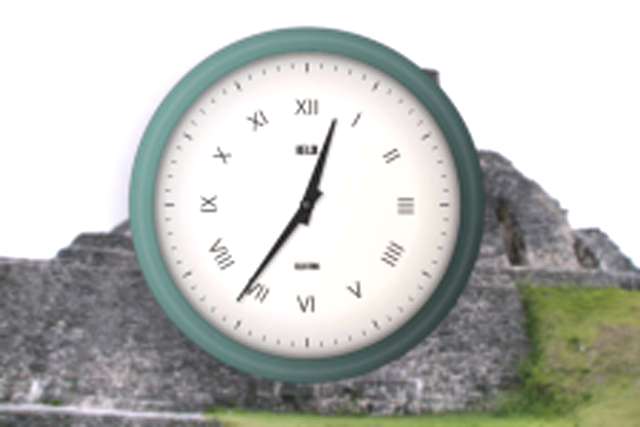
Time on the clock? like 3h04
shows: 12h36
